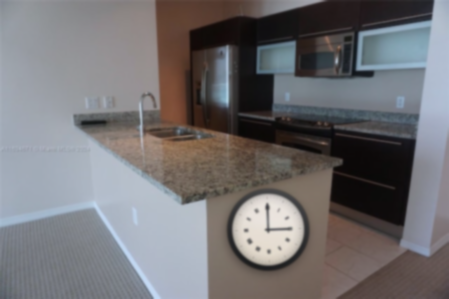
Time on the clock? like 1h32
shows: 3h00
